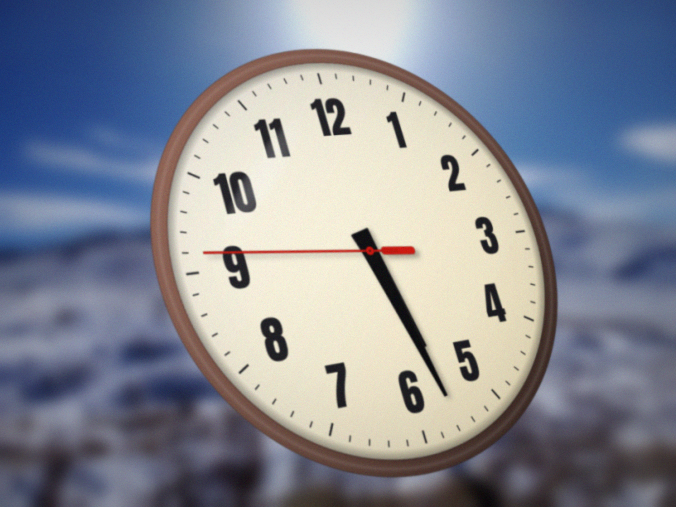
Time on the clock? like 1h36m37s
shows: 5h27m46s
